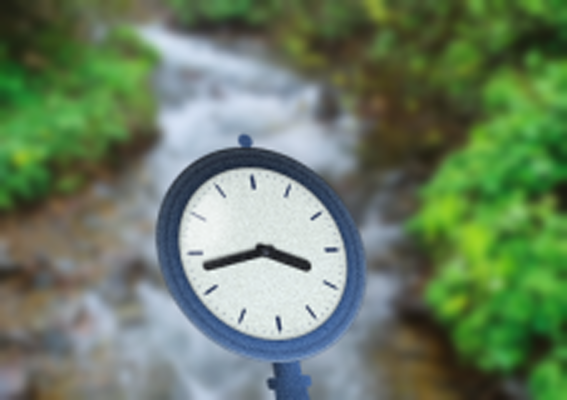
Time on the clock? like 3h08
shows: 3h43
